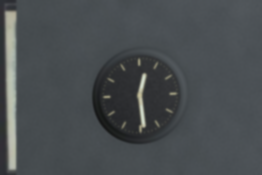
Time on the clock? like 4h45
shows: 12h29
